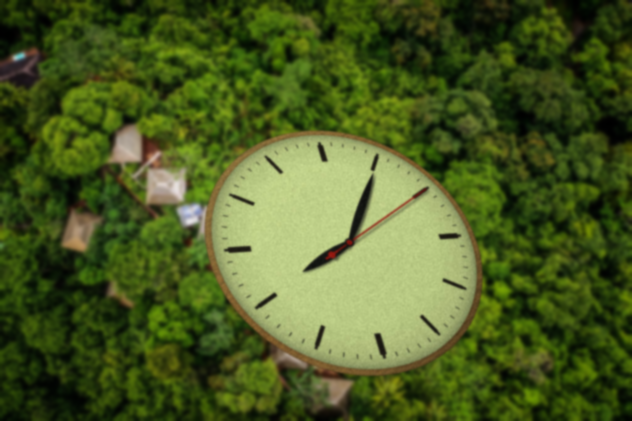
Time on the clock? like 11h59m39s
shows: 8h05m10s
